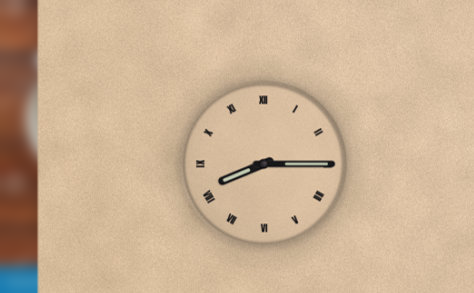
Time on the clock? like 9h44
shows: 8h15
